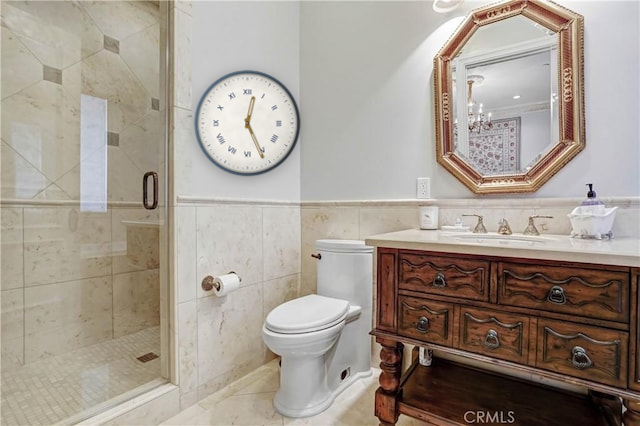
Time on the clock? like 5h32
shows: 12h26
